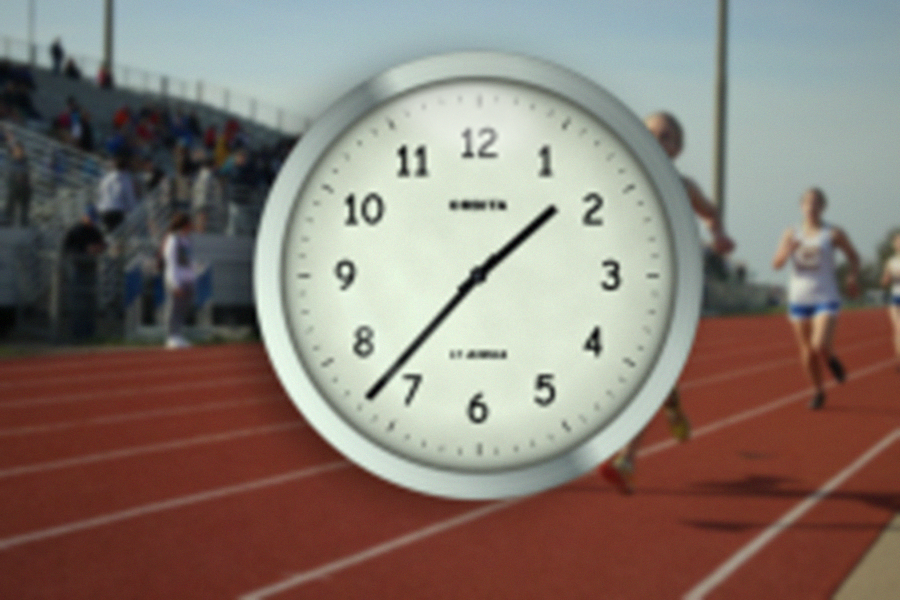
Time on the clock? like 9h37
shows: 1h37
